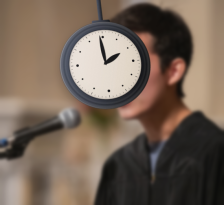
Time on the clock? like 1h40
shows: 1h59
